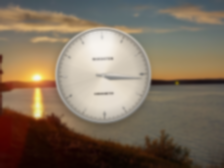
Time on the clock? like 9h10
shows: 3h16
